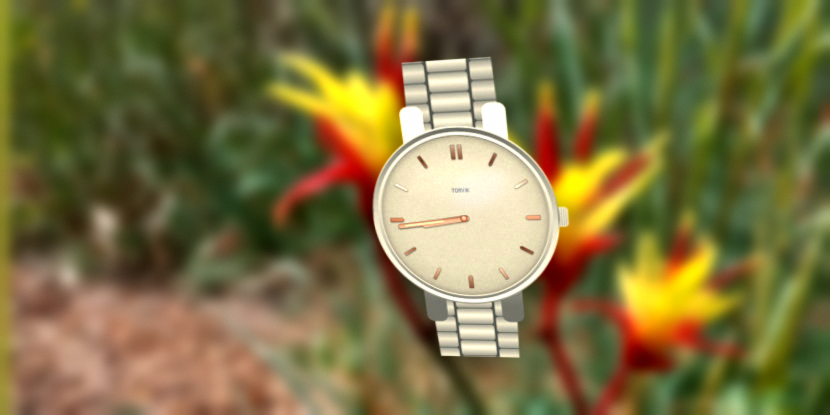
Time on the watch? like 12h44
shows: 8h44
